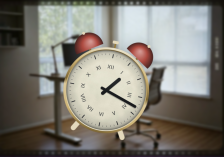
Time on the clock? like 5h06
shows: 1h18
